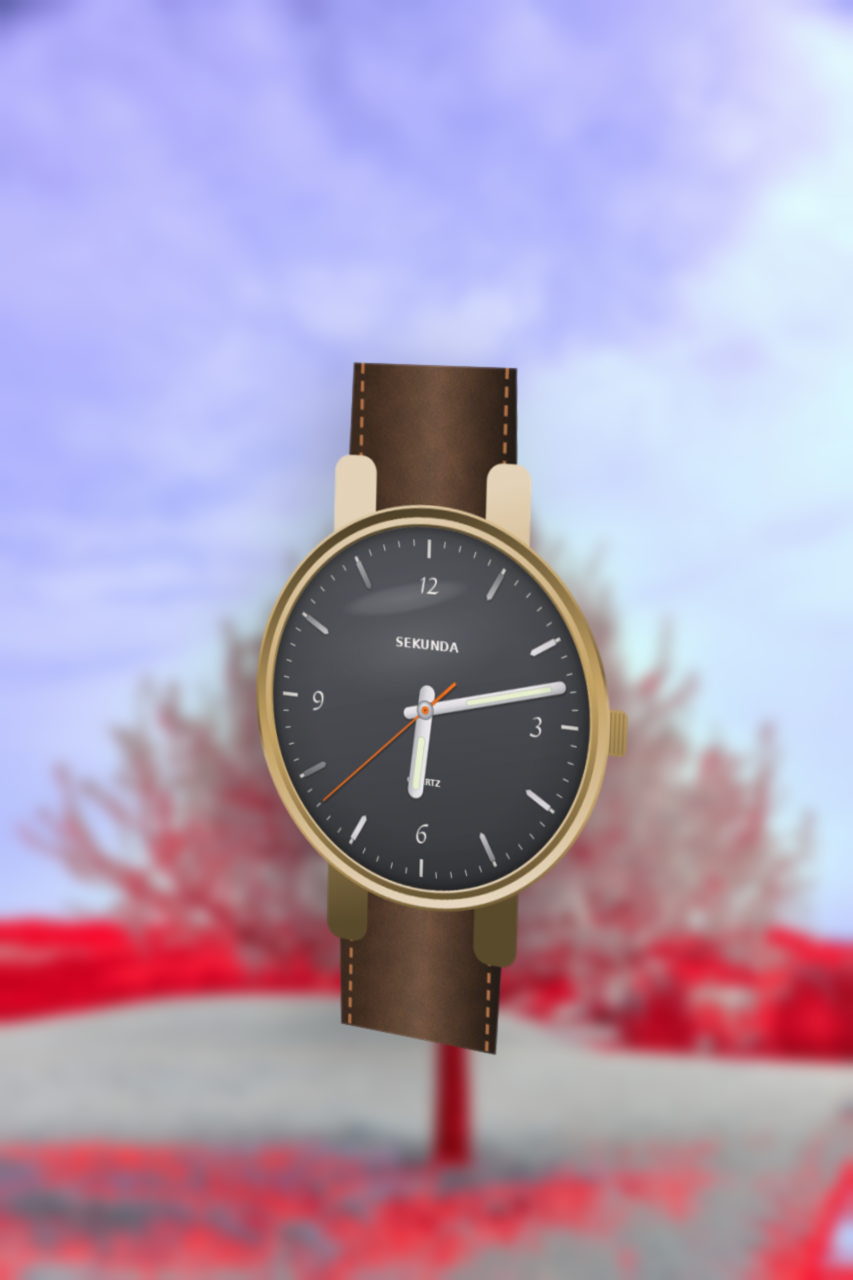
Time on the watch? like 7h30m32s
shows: 6h12m38s
